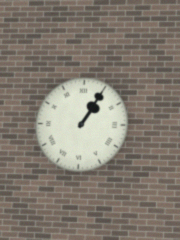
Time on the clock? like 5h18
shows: 1h05
